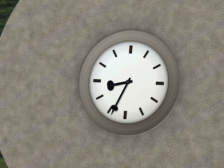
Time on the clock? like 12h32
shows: 8h34
